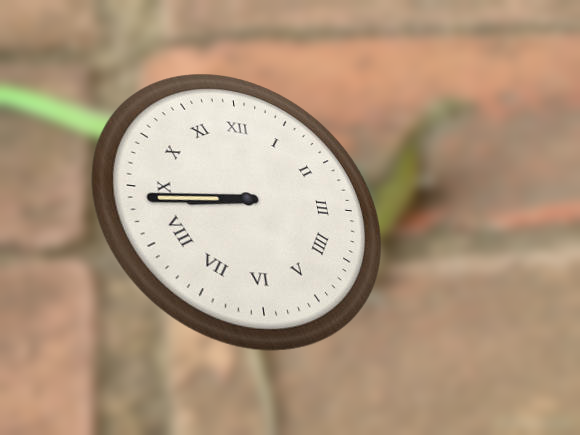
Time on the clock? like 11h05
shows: 8h44
